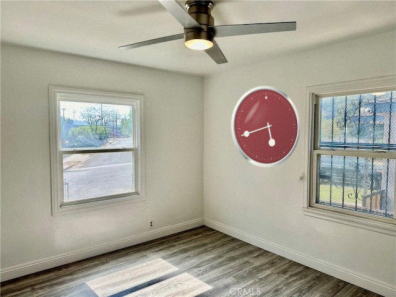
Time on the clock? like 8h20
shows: 5h43
